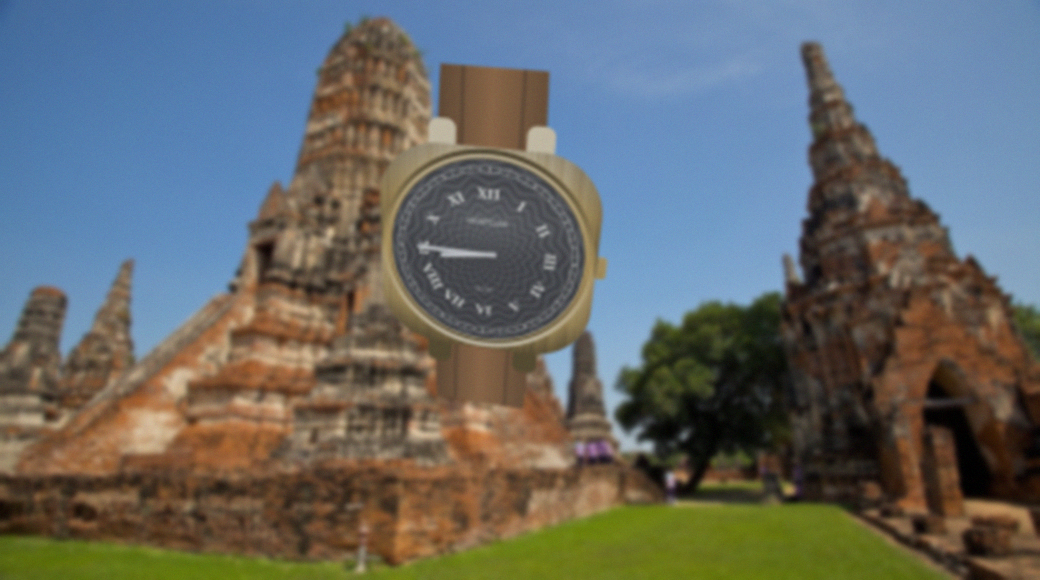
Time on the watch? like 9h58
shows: 8h45
